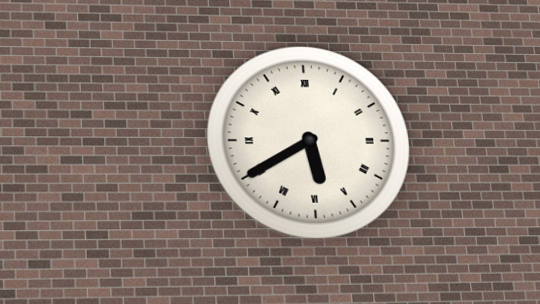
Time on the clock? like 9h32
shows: 5h40
